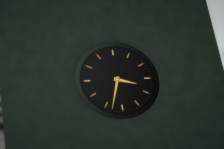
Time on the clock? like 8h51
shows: 3h33
